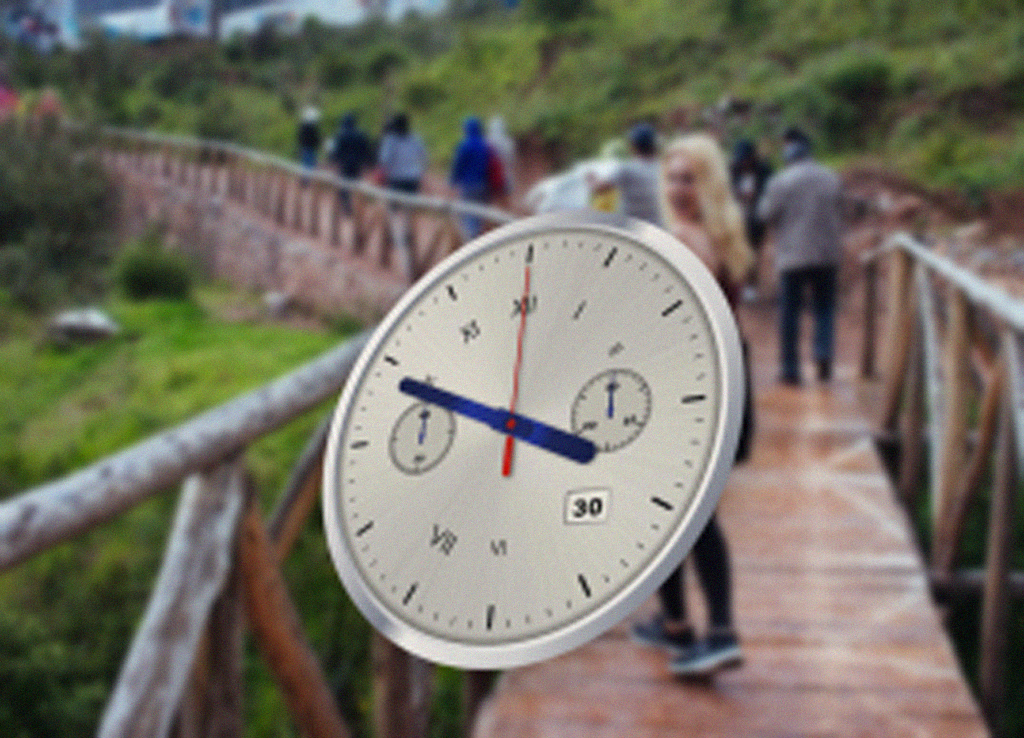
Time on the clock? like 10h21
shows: 3h49
